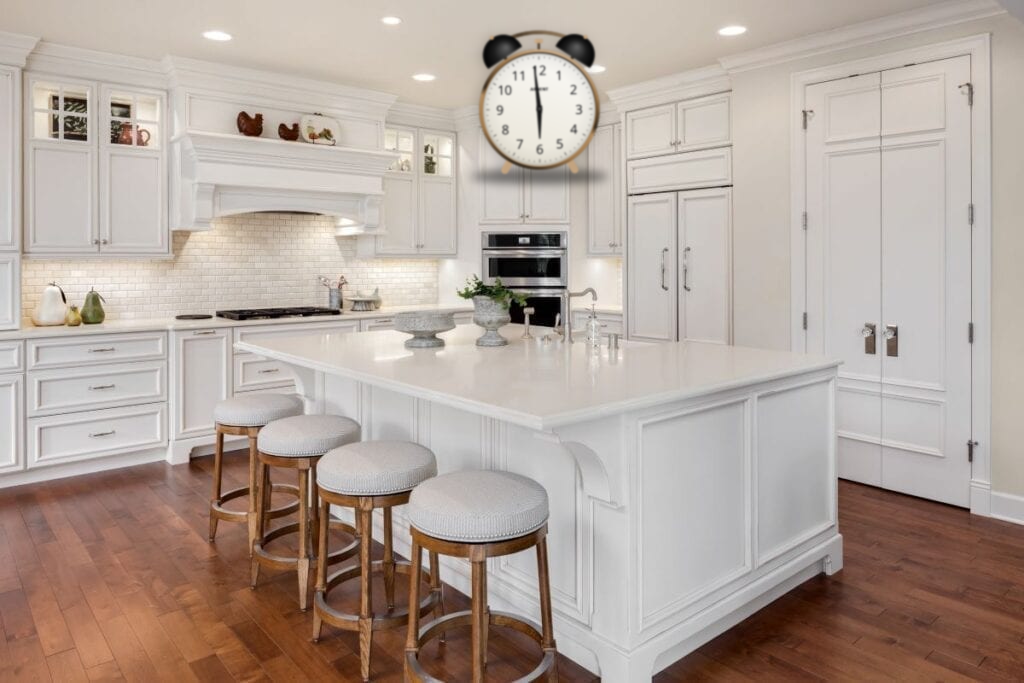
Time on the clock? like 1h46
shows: 5h59
